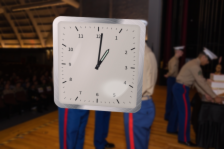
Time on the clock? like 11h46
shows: 1h01
